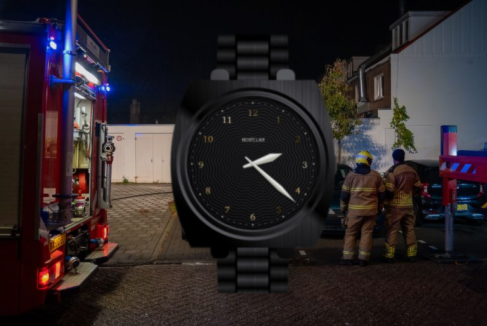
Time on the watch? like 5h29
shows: 2h22
